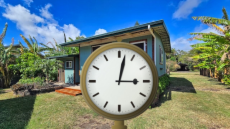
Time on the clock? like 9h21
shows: 3h02
